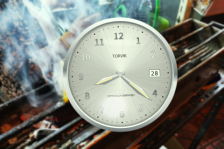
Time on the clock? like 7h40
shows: 8h22
